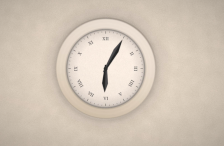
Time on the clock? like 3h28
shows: 6h05
